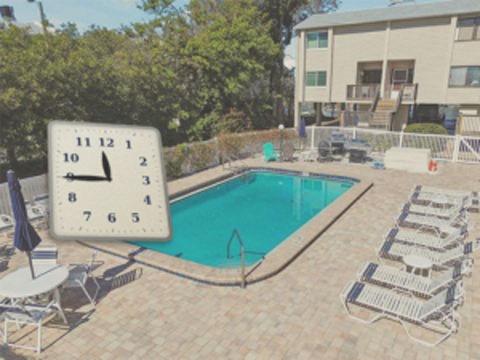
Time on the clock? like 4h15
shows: 11h45
